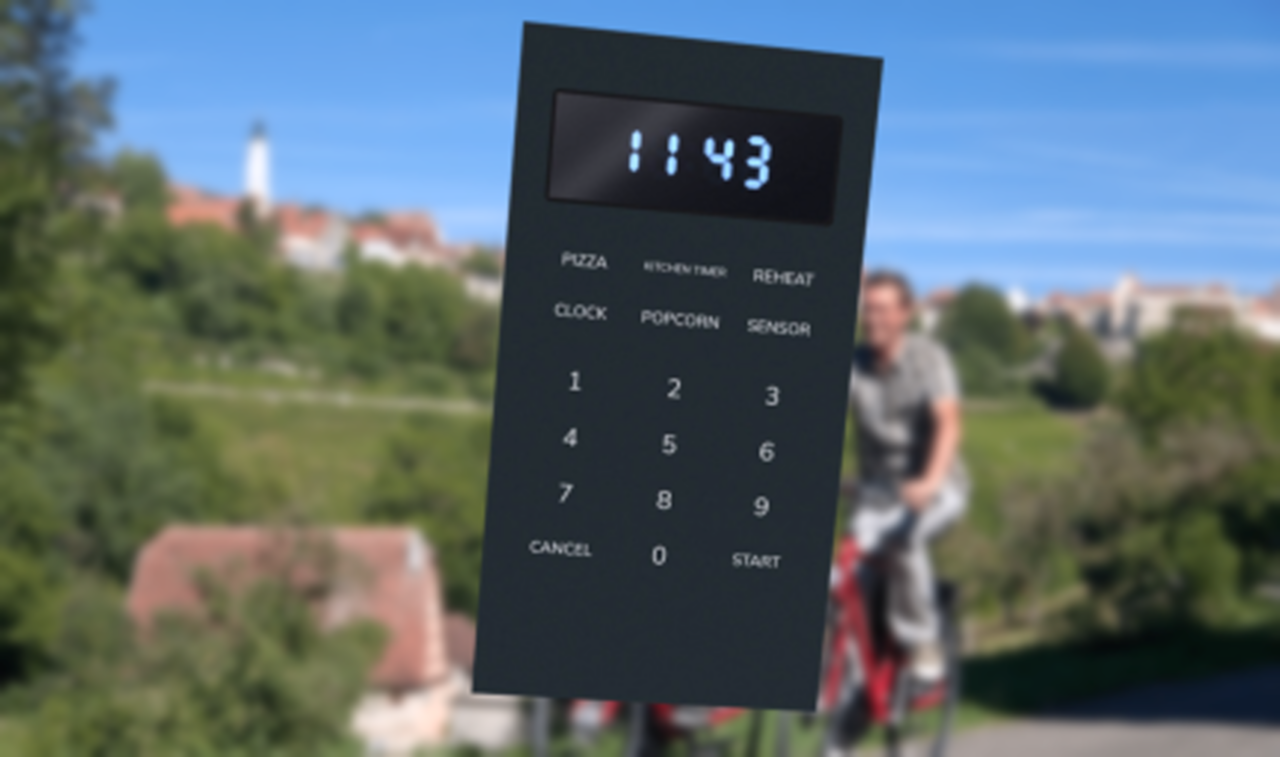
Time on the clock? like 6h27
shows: 11h43
